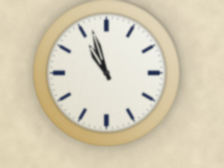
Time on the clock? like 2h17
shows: 10h57
